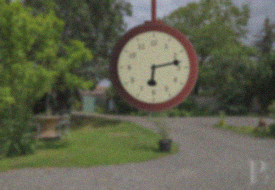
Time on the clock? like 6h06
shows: 6h13
